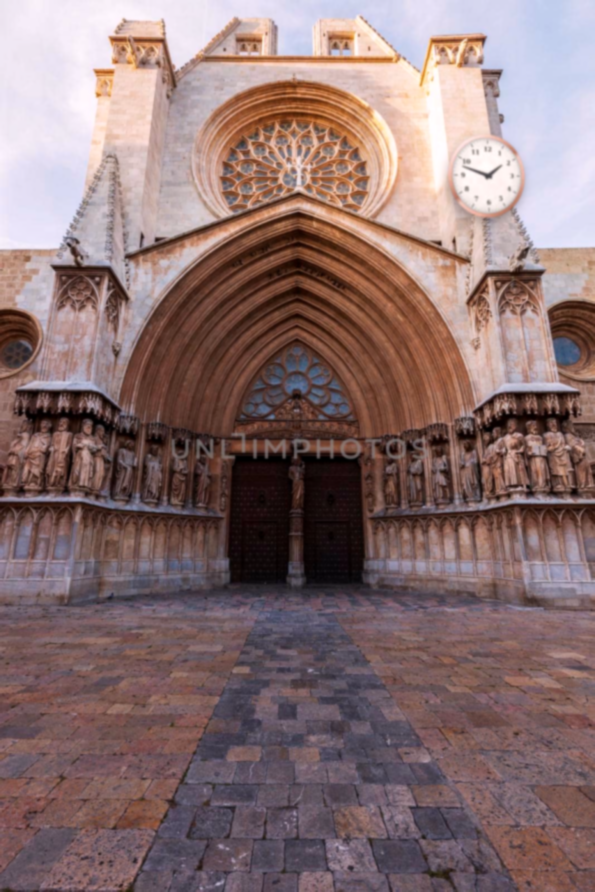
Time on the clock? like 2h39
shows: 1h48
